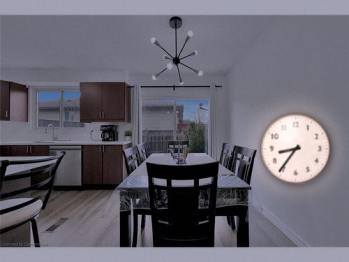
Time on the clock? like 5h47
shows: 8h36
